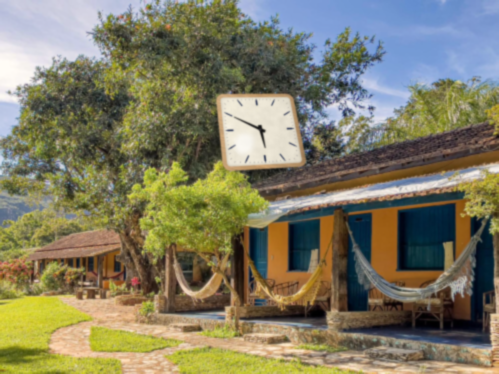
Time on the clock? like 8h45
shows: 5h50
